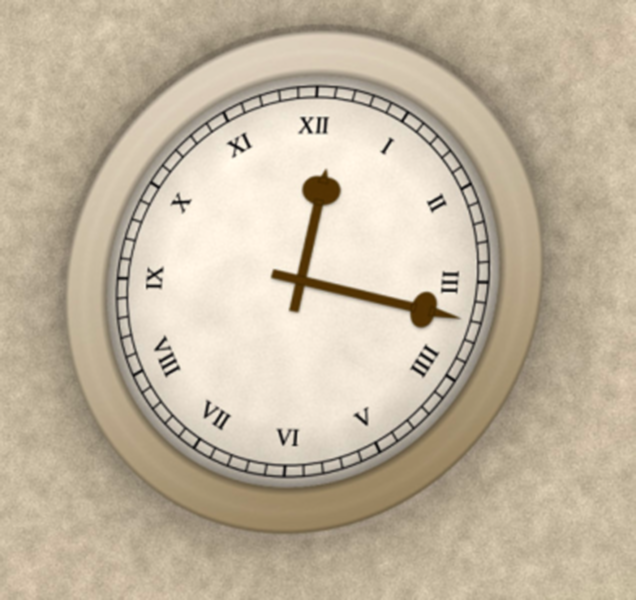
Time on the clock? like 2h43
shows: 12h17
